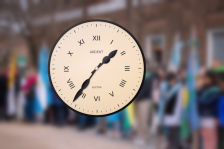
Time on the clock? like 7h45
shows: 1h36
